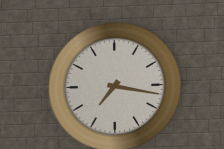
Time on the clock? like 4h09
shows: 7h17
